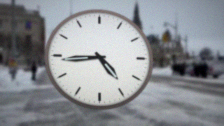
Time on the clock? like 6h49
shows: 4h44
